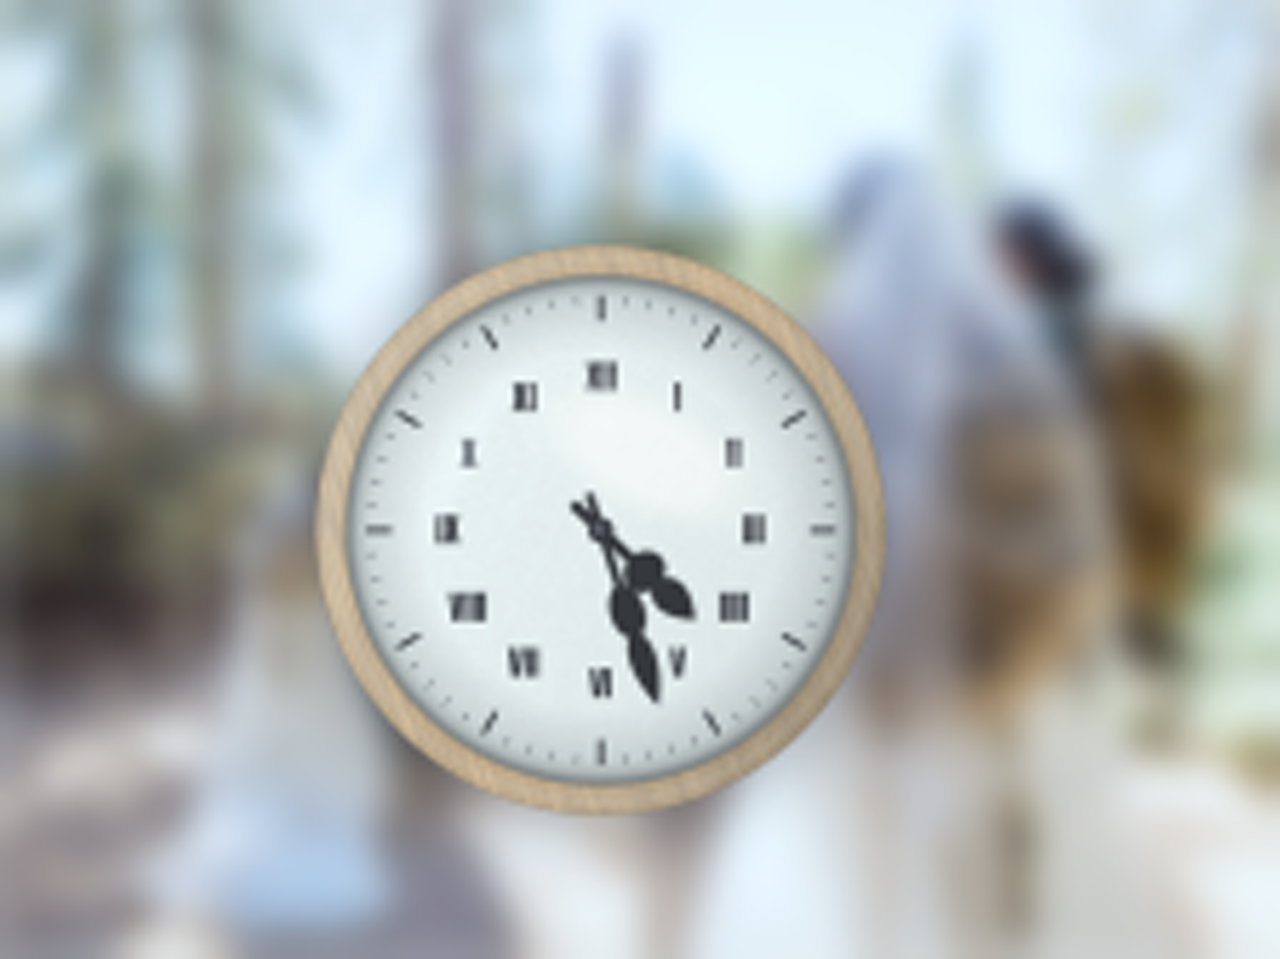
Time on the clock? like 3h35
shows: 4h27
